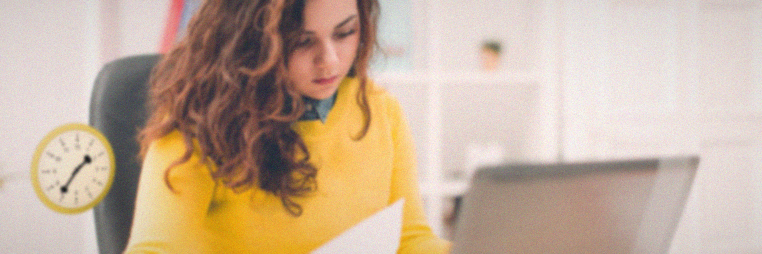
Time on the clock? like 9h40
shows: 1h36
